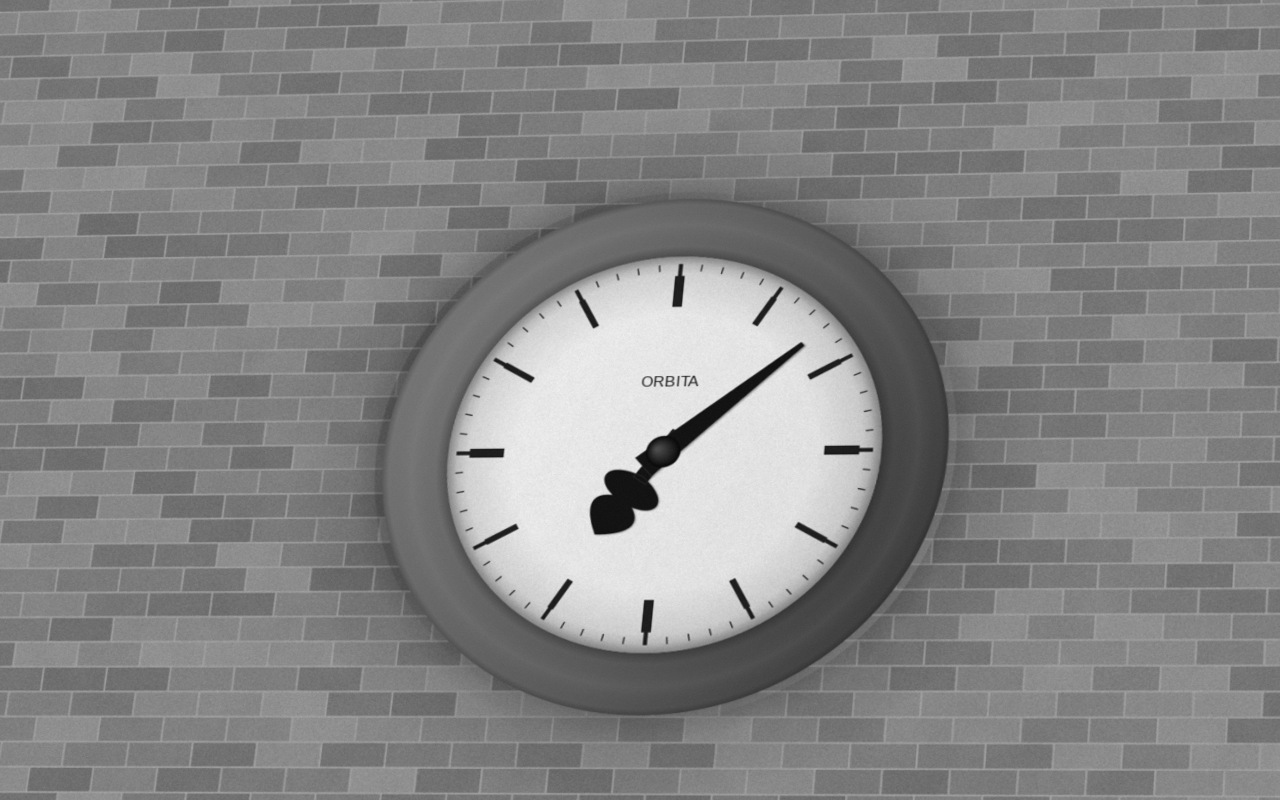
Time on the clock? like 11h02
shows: 7h08
